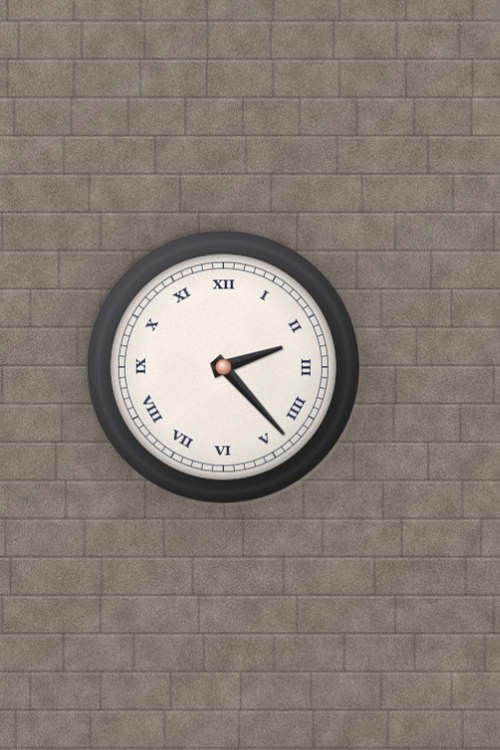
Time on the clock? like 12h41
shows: 2h23
